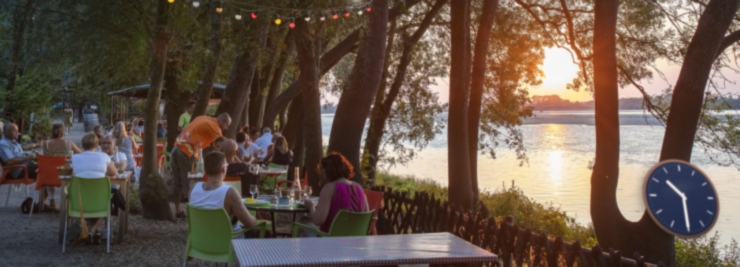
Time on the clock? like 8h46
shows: 10h30
